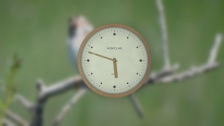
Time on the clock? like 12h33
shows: 5h48
